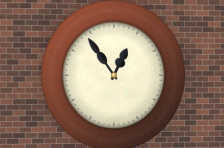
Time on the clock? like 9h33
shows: 12h54
